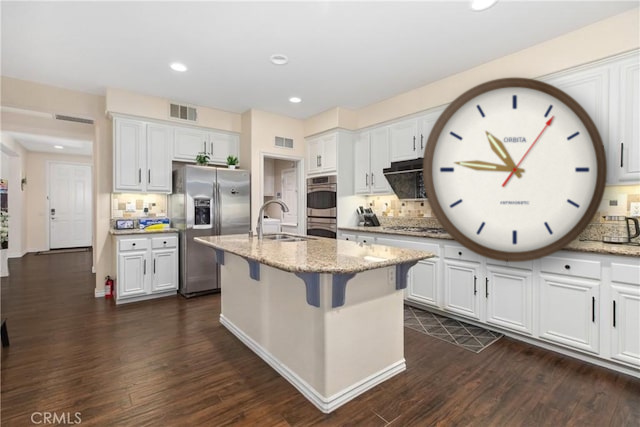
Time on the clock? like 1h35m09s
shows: 10h46m06s
